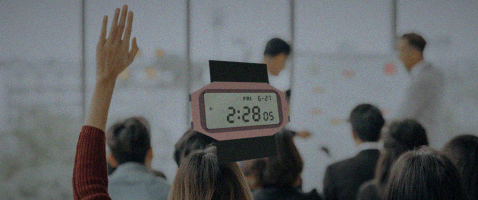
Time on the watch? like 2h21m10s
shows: 2h28m05s
